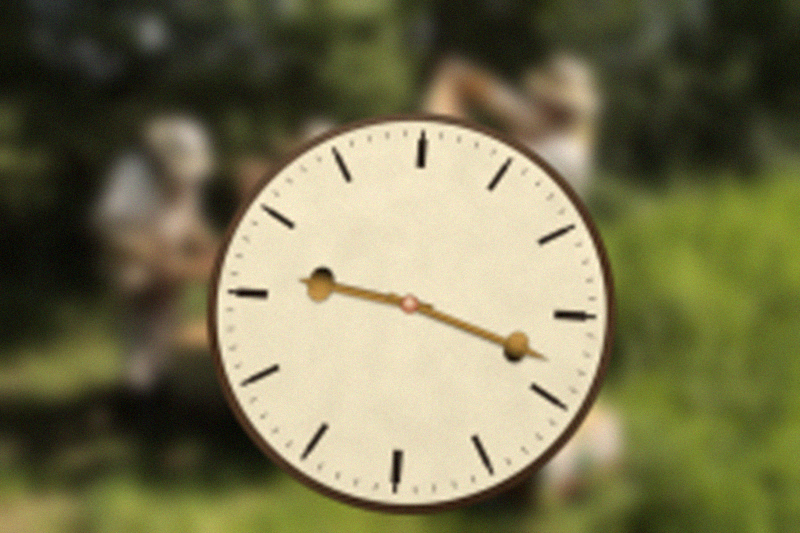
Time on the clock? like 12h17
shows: 9h18
